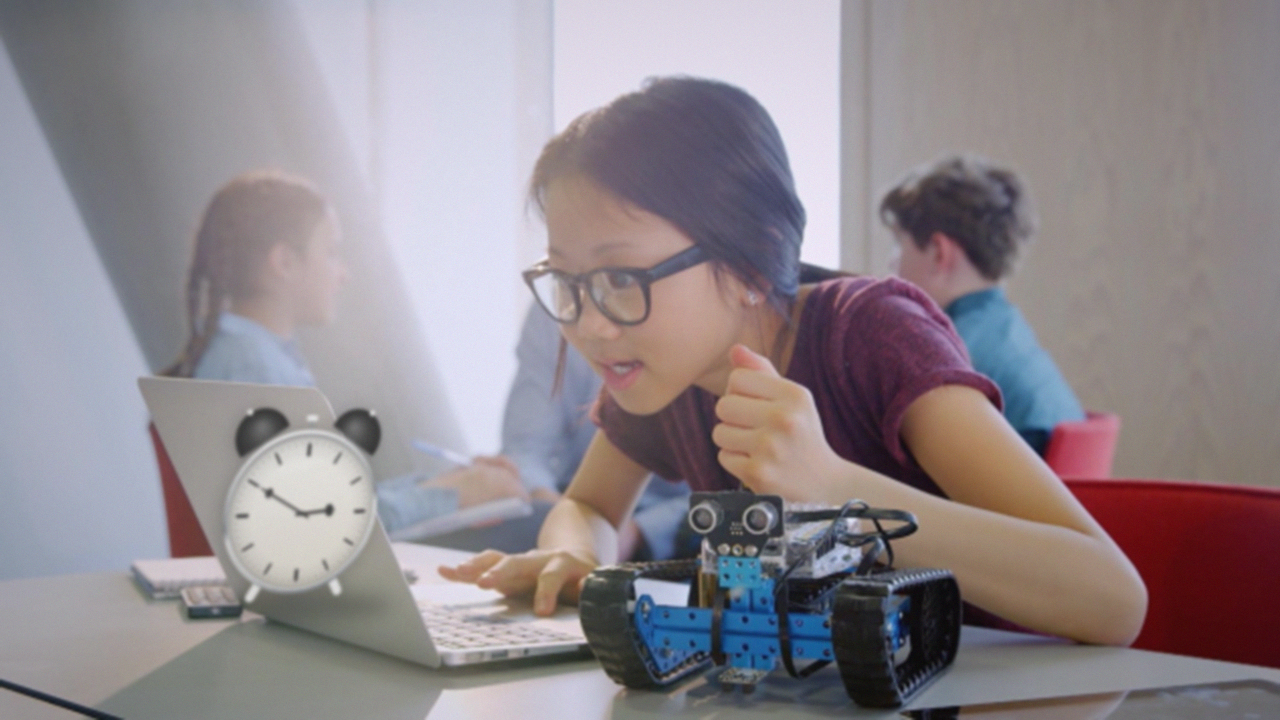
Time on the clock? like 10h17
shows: 2h50
